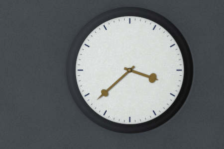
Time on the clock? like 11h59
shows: 3h38
